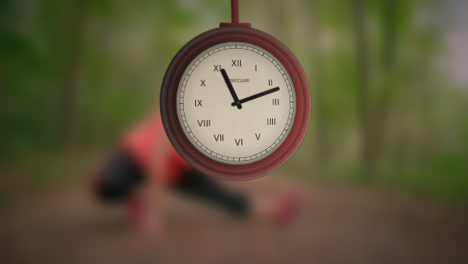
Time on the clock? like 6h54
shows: 11h12
